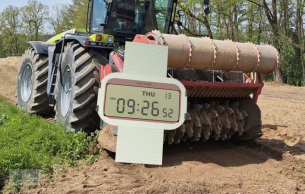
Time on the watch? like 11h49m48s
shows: 9h26m52s
